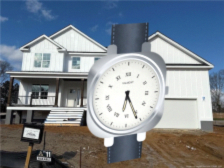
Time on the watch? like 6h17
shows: 6h26
